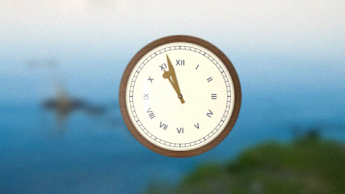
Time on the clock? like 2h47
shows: 10h57
